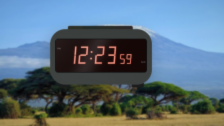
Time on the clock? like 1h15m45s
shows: 12h23m59s
